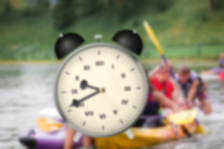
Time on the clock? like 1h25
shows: 9h41
